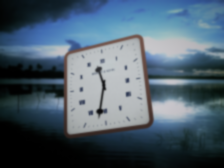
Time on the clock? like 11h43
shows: 11h32
